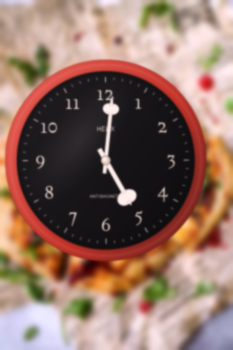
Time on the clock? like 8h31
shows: 5h01
